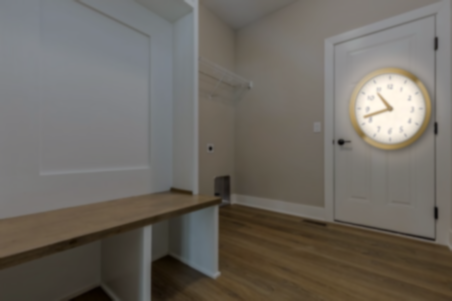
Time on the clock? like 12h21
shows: 10h42
